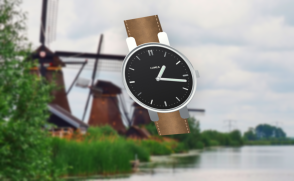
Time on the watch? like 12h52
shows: 1h17
